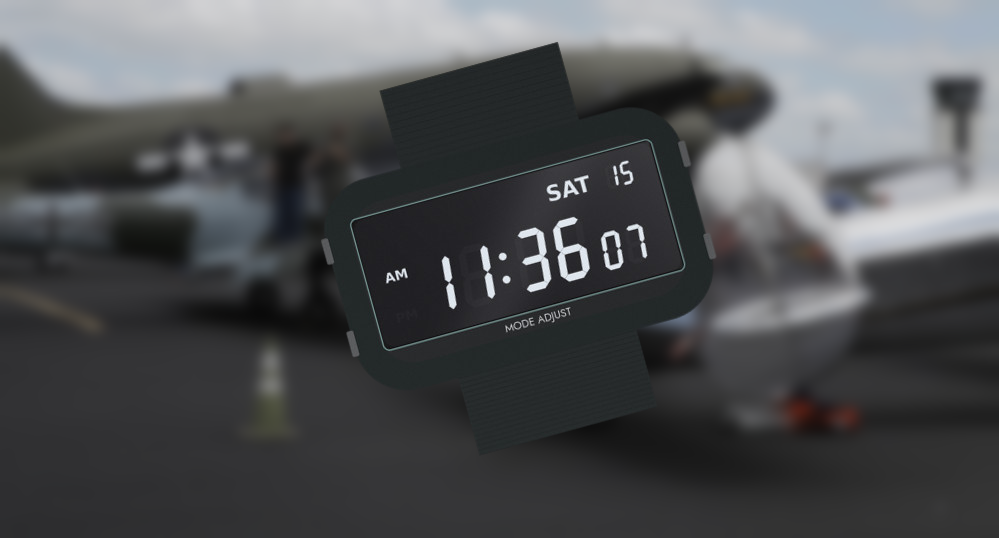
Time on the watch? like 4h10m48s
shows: 11h36m07s
